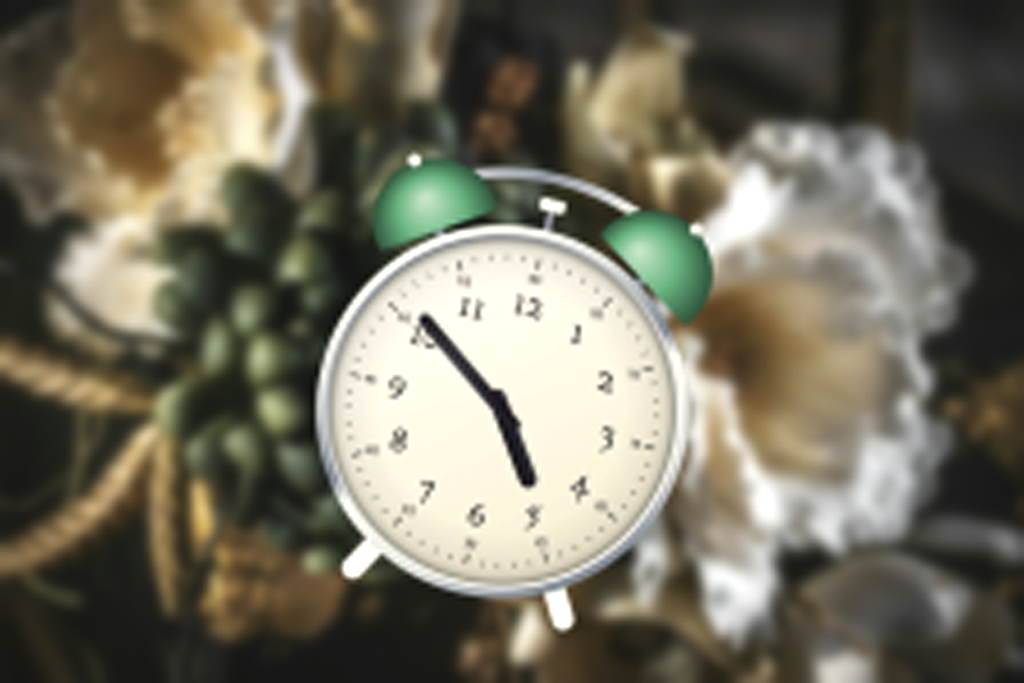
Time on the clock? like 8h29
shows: 4h51
